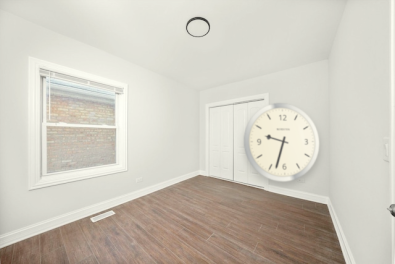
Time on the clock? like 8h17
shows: 9h33
